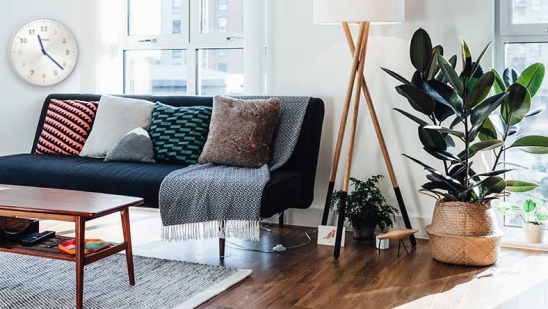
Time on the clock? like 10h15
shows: 11h22
